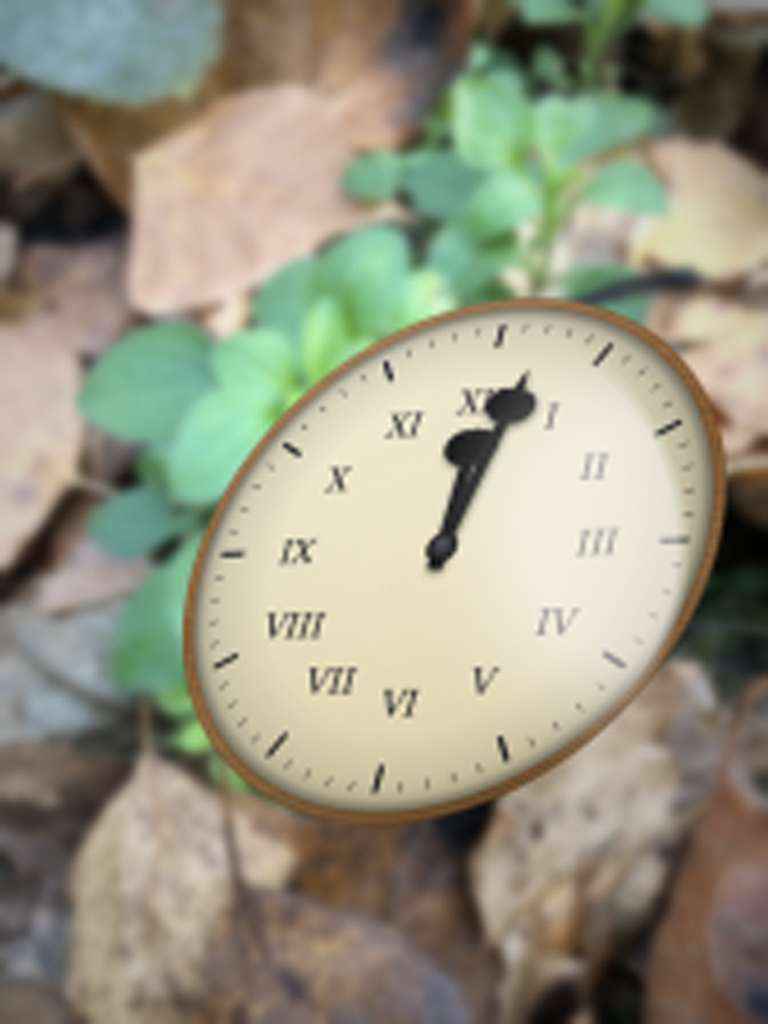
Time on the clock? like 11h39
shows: 12h02
